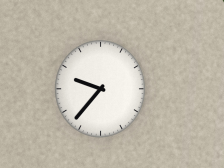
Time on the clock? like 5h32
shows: 9h37
